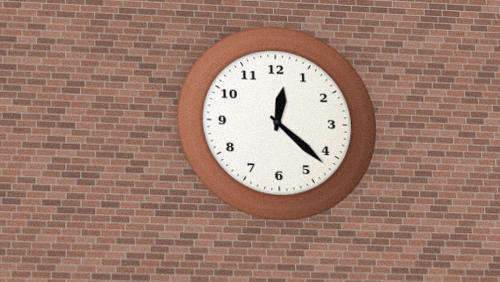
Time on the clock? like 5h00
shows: 12h22
